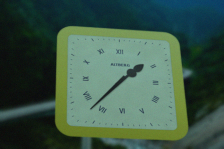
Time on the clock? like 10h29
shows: 1h37
